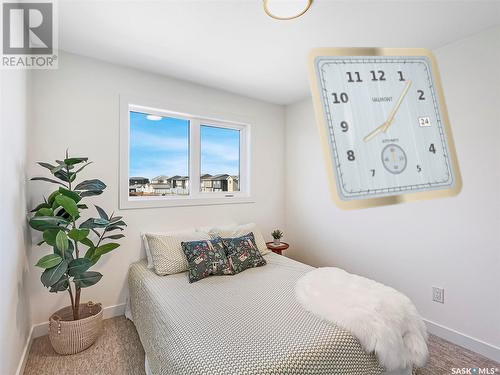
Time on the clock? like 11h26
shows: 8h07
